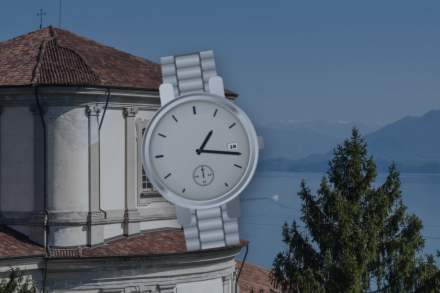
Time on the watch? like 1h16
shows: 1h17
